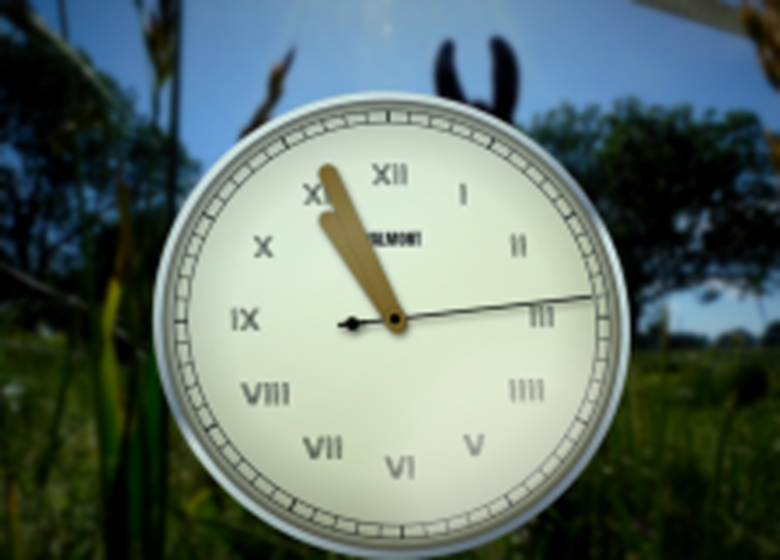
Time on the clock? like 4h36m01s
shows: 10h56m14s
